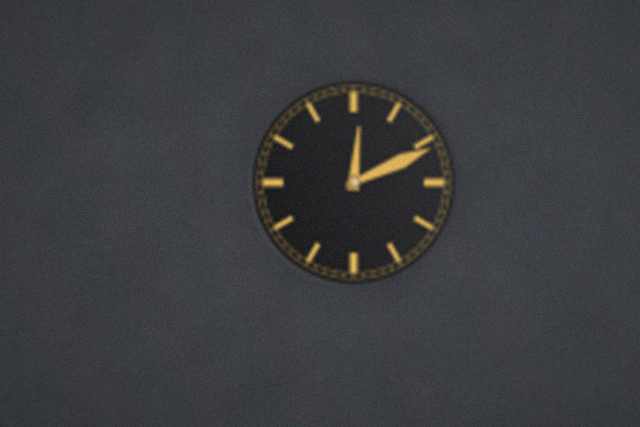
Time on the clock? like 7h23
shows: 12h11
